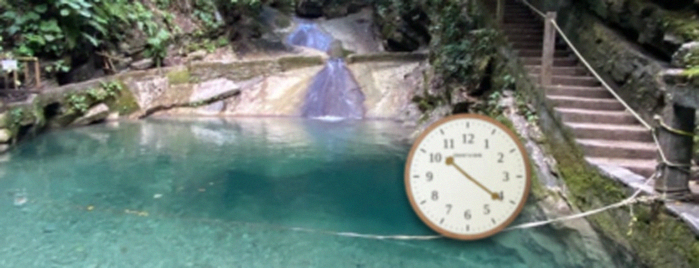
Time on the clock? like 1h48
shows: 10h21
